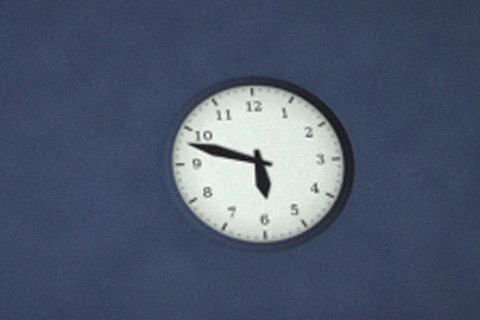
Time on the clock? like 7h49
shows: 5h48
